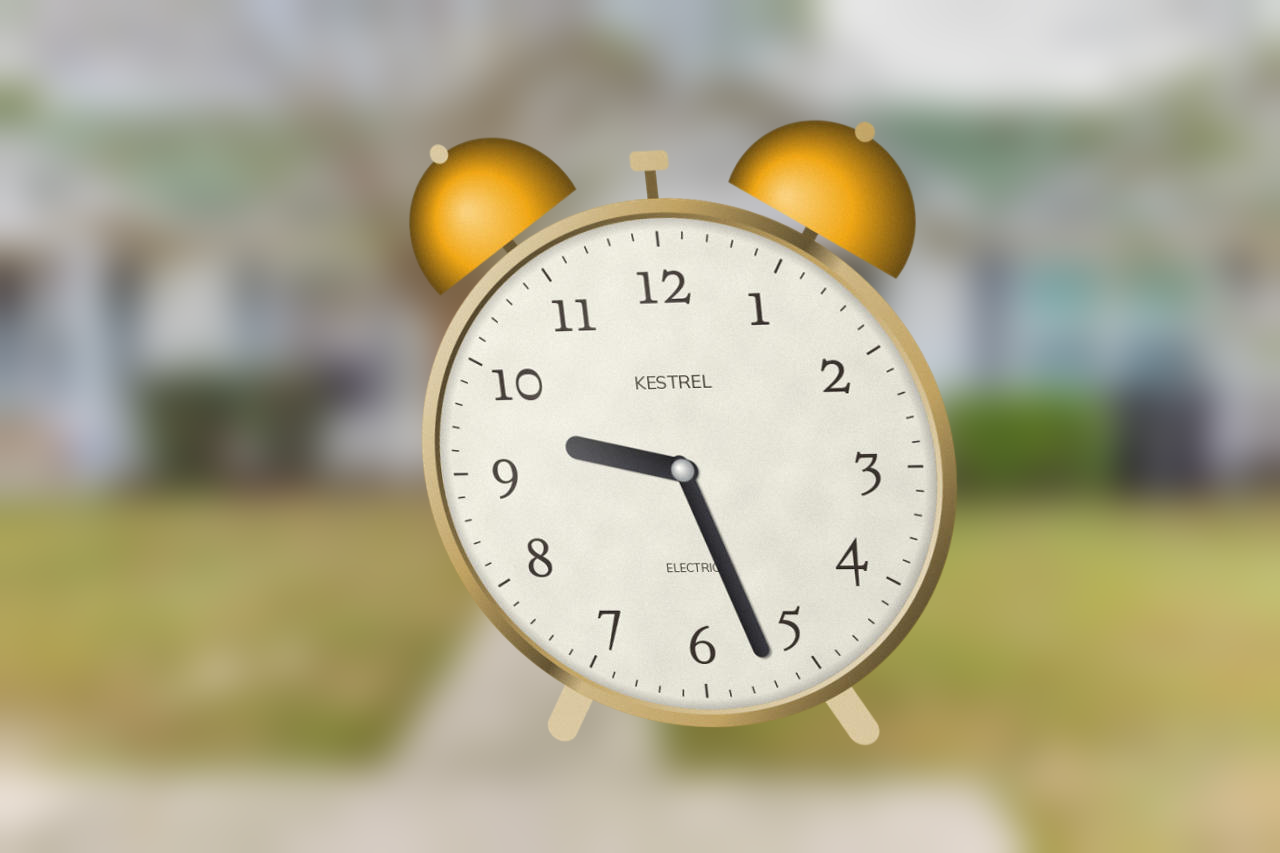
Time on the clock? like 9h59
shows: 9h27
